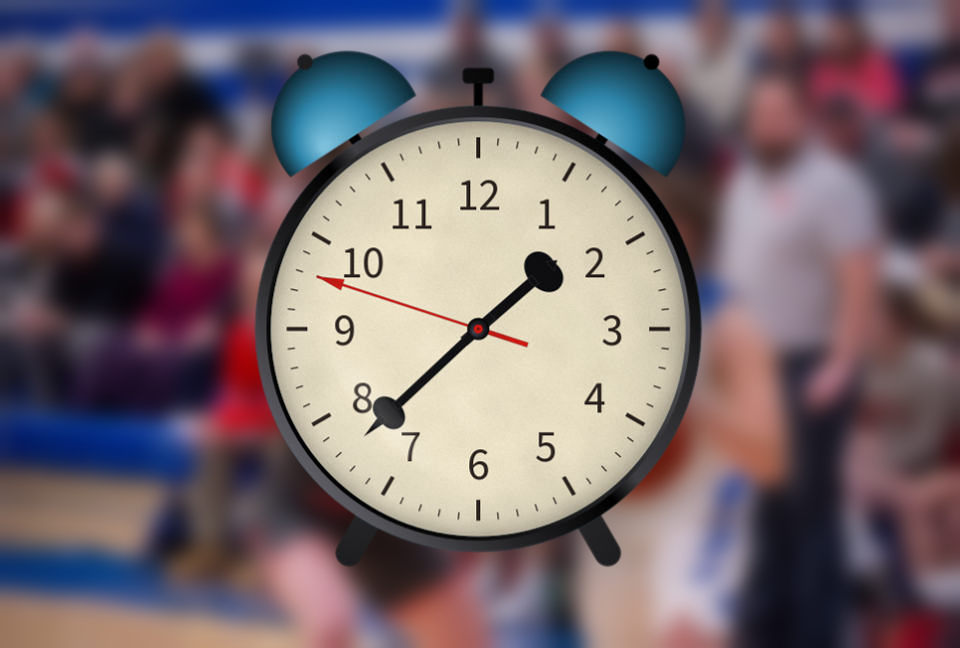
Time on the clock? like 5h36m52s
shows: 1h37m48s
